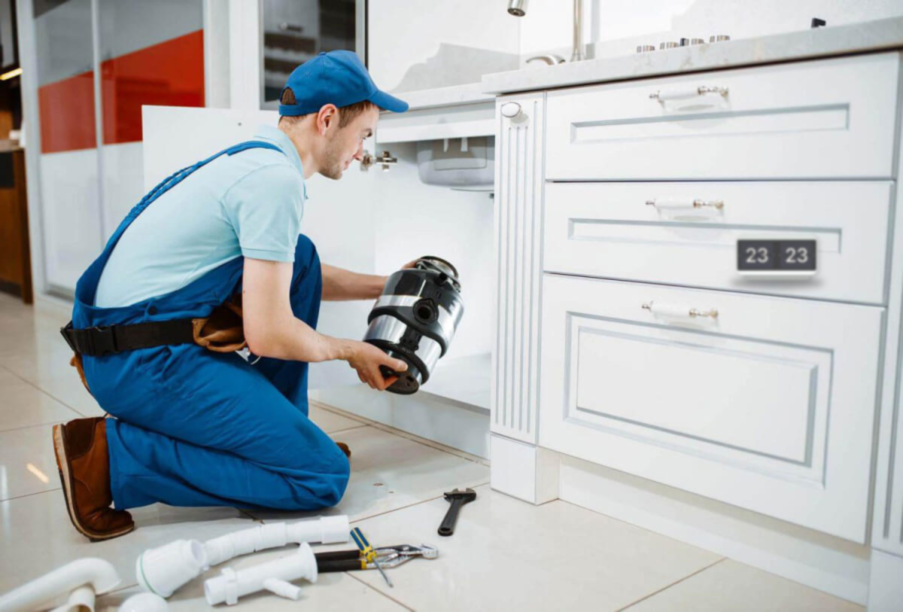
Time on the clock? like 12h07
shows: 23h23
